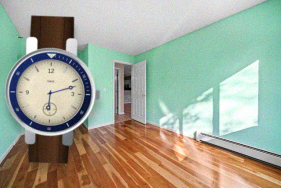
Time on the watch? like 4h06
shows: 6h12
